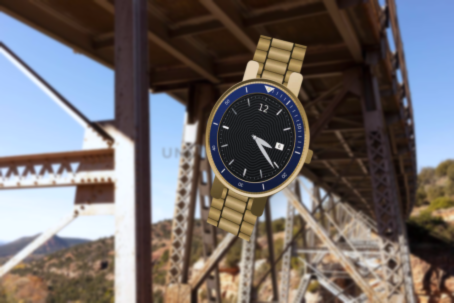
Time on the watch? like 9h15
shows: 3h21
